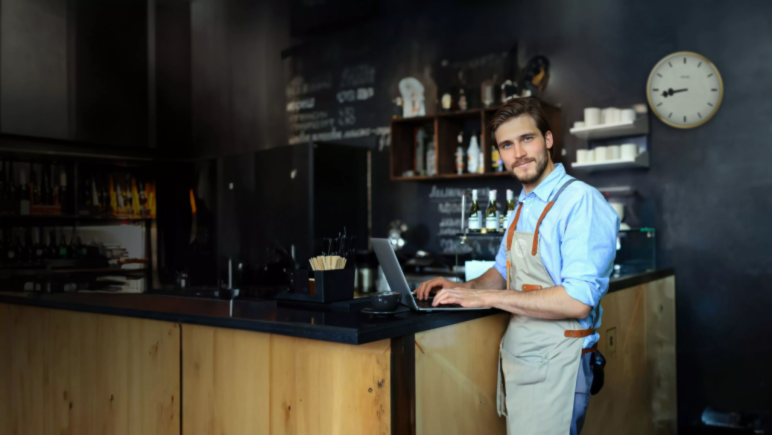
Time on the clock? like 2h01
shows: 8h43
